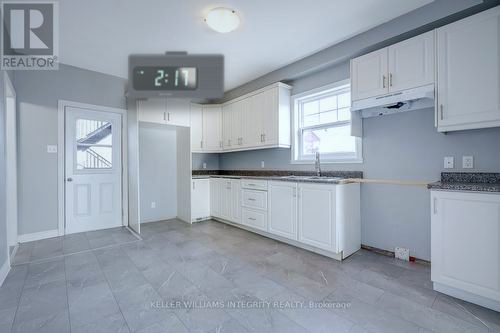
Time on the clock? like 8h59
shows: 2h17
